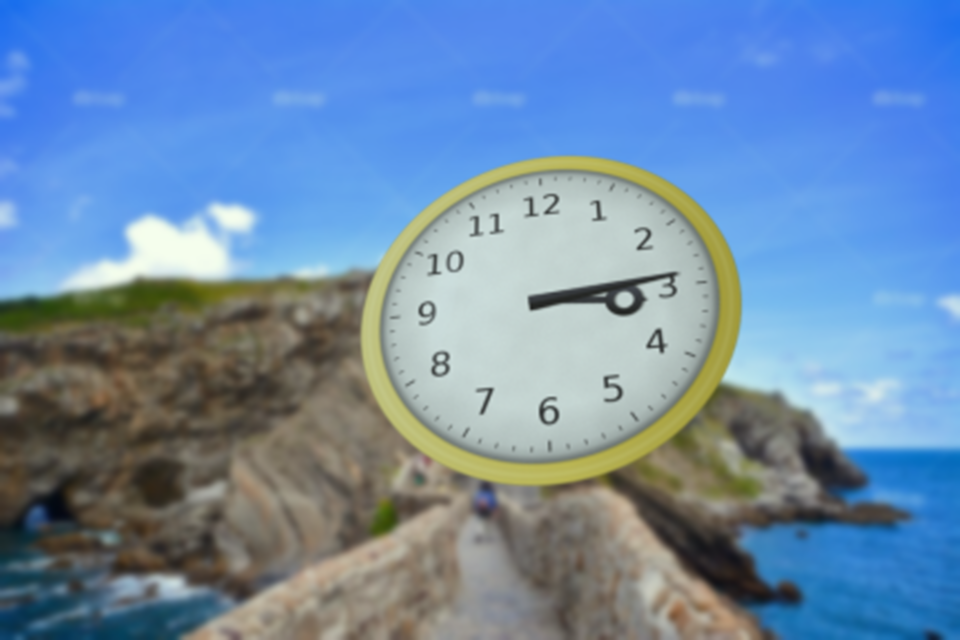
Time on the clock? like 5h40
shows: 3h14
